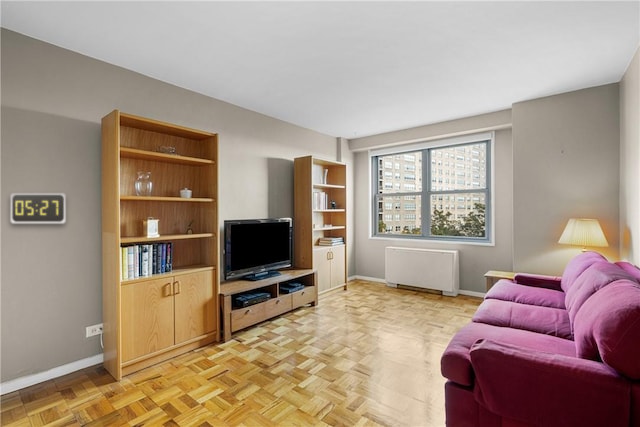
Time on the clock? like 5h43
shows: 5h27
